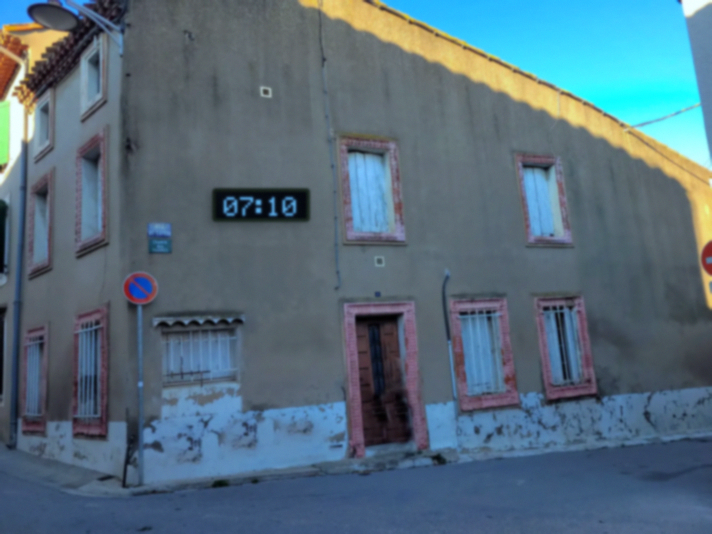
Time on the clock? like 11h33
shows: 7h10
